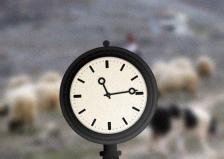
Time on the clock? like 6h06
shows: 11h14
